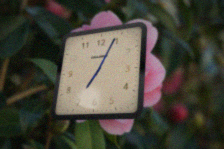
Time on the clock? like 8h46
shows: 7h04
